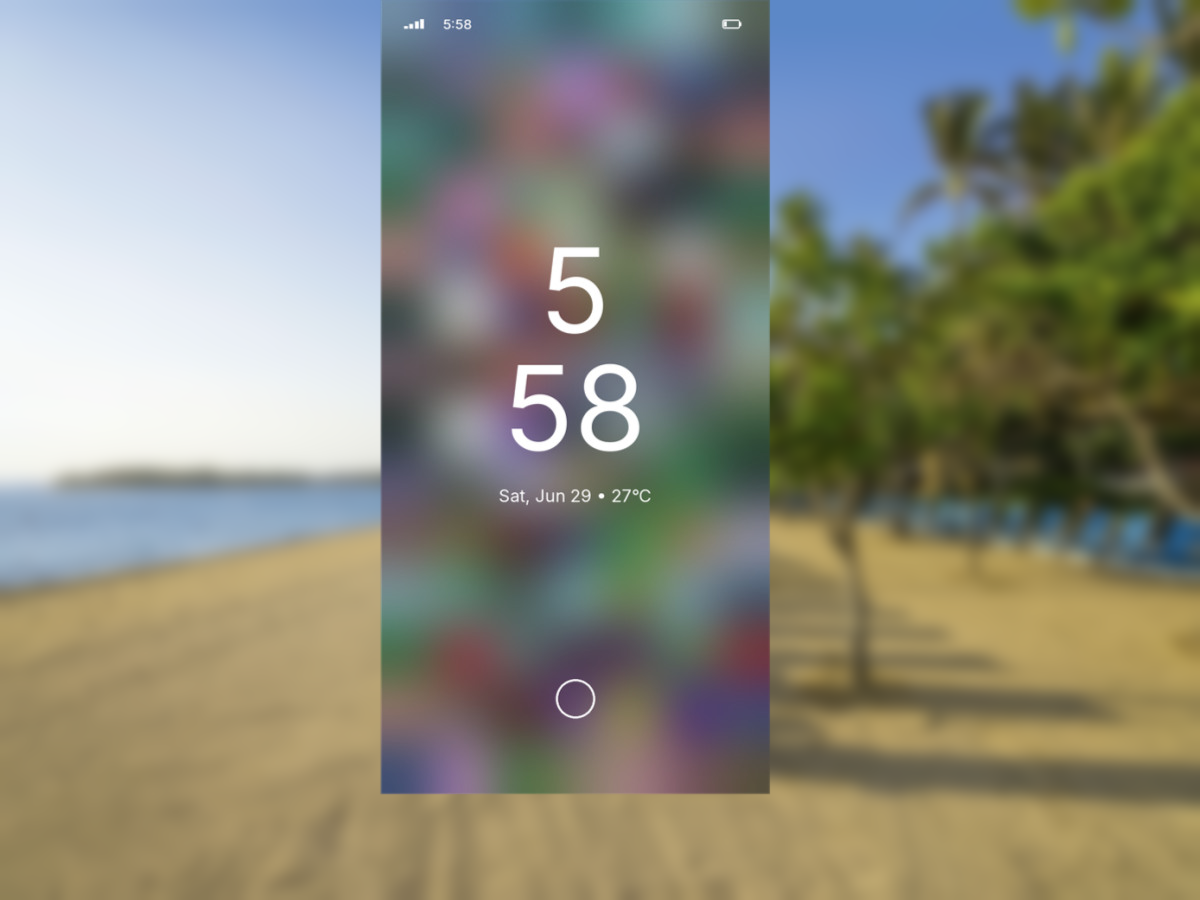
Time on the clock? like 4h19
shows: 5h58
